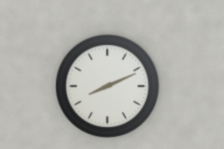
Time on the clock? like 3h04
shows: 8h11
